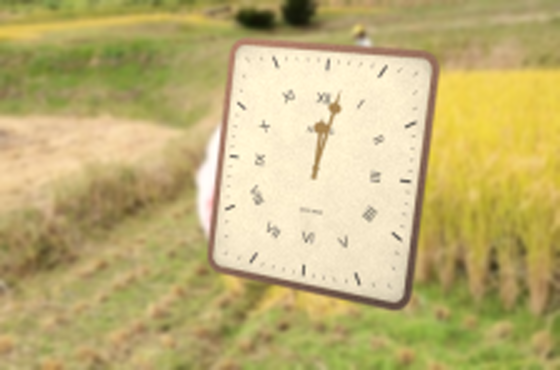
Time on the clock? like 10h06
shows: 12h02
